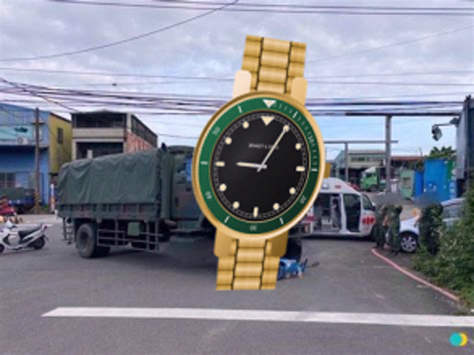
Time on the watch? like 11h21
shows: 9h05
